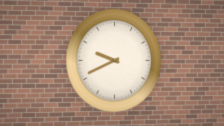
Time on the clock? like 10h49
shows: 9h41
